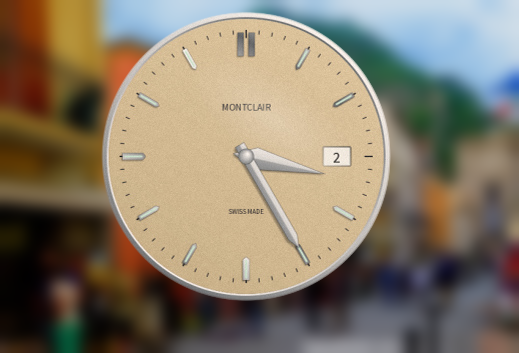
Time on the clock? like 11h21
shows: 3h25
